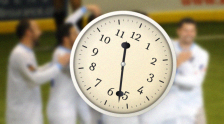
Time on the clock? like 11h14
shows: 11h27
